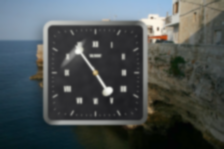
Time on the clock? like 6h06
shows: 4h54
